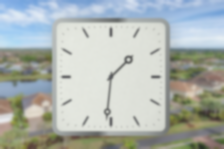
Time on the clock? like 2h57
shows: 1h31
